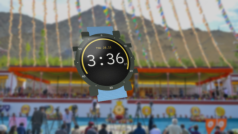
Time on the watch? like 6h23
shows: 3h36
